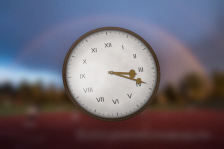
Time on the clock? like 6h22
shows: 3h19
